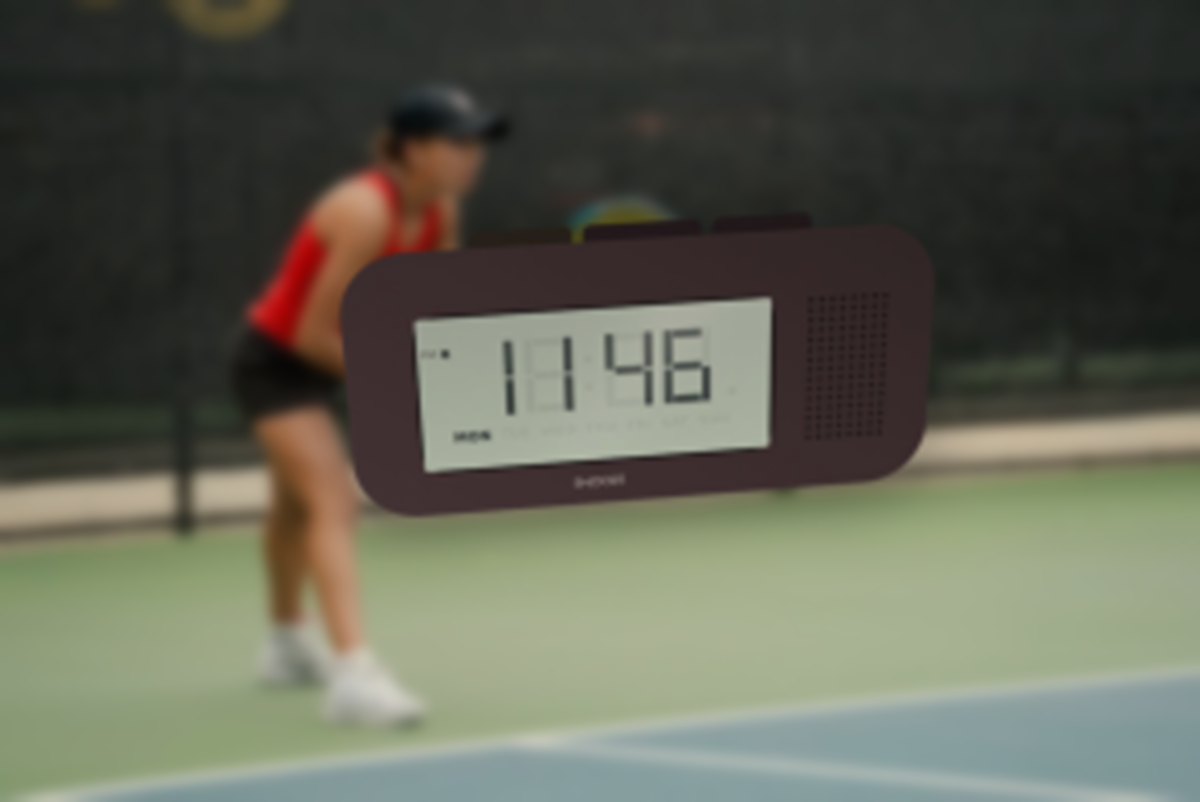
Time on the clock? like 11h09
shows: 11h46
